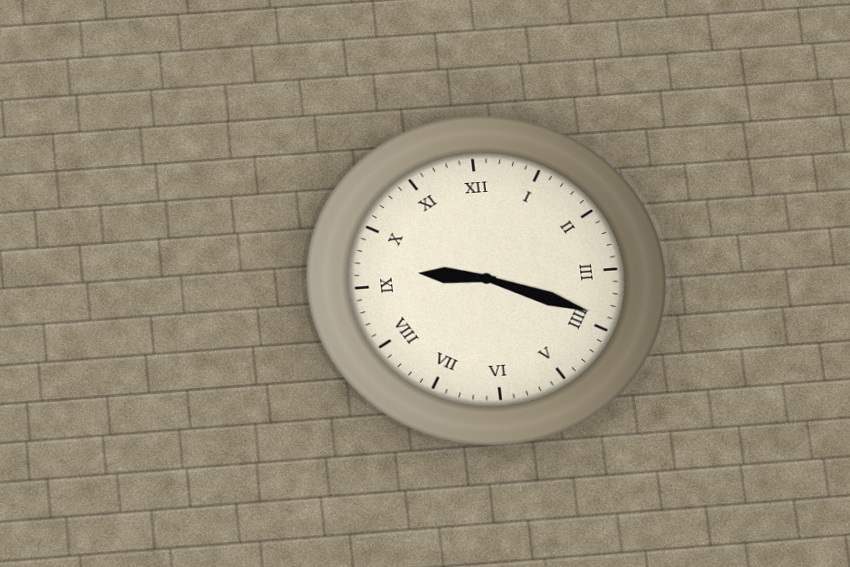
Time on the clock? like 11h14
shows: 9h19
